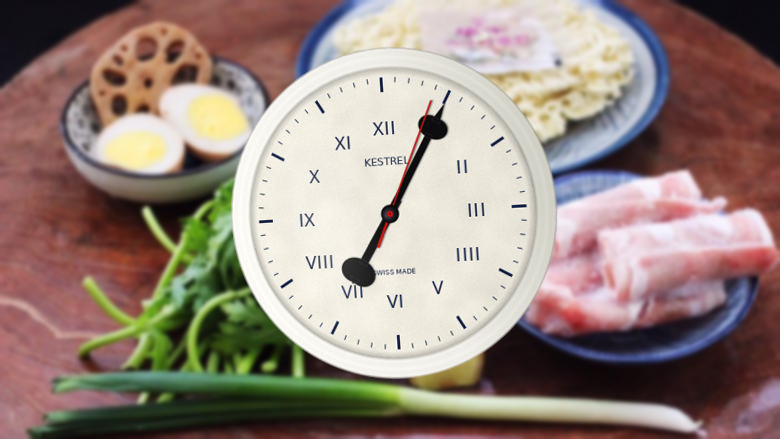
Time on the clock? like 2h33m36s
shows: 7h05m04s
